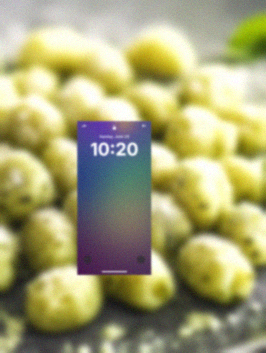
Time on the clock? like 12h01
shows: 10h20
